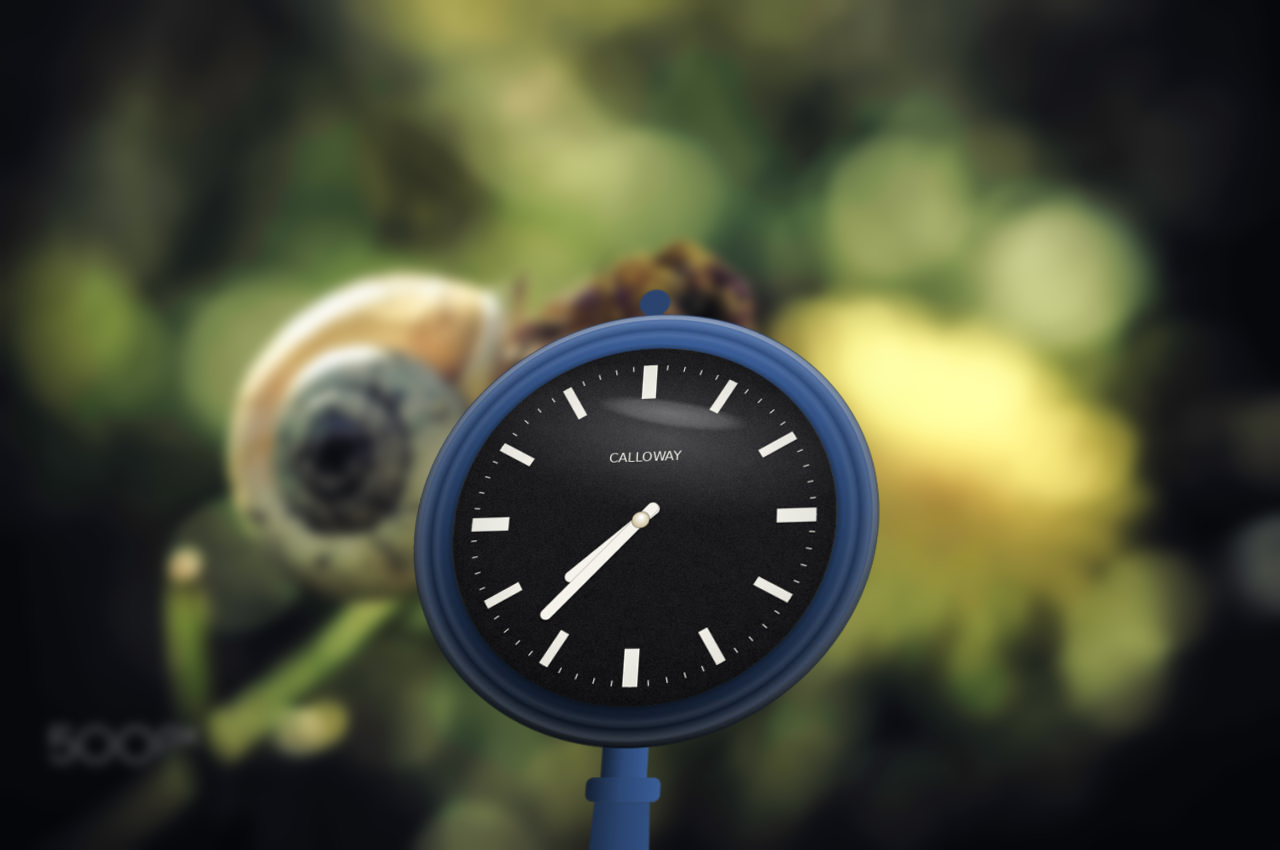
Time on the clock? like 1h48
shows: 7h37
